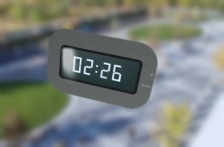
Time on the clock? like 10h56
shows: 2h26
